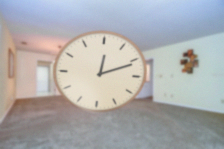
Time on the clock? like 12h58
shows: 12h11
